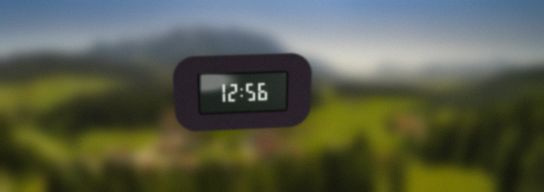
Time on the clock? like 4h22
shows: 12h56
